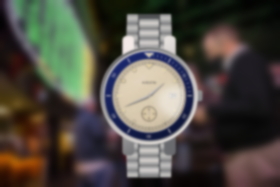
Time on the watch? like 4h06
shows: 1h41
